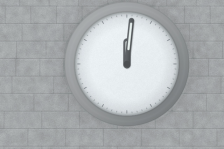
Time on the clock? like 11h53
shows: 12h01
